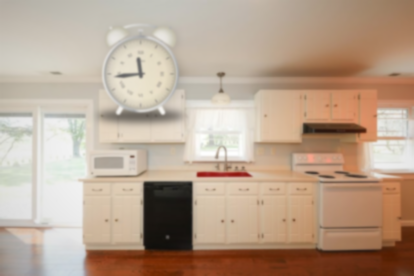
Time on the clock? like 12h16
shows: 11h44
